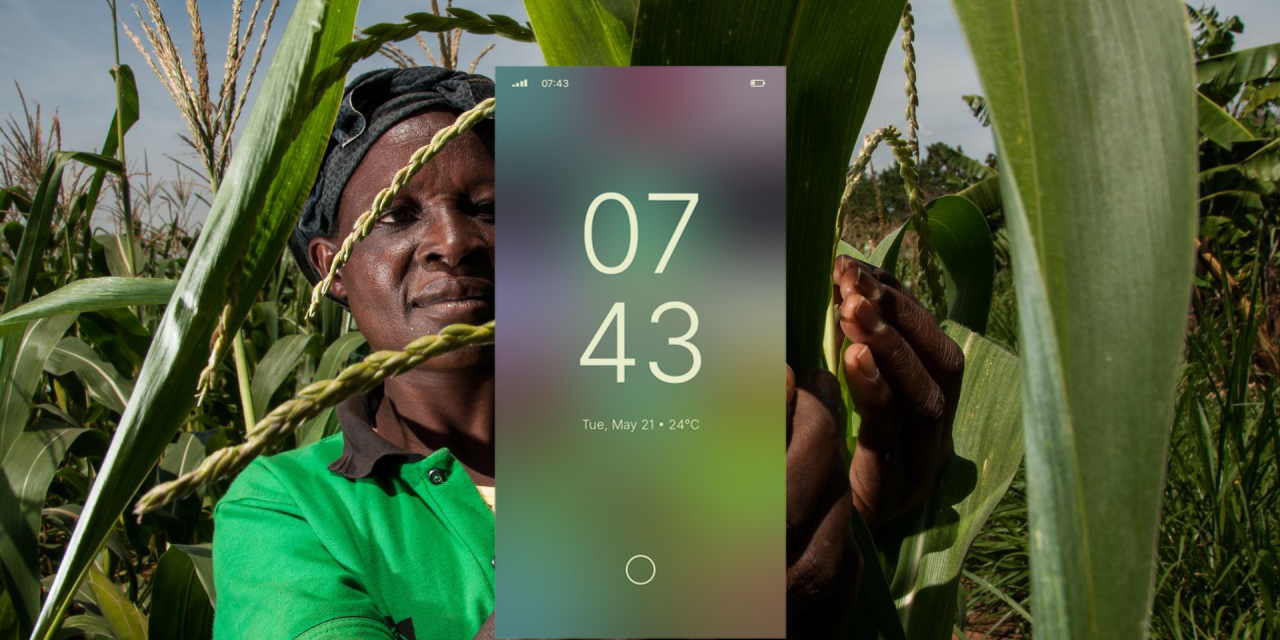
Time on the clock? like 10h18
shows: 7h43
